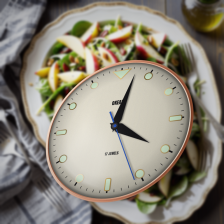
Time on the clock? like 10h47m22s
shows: 4h02m26s
